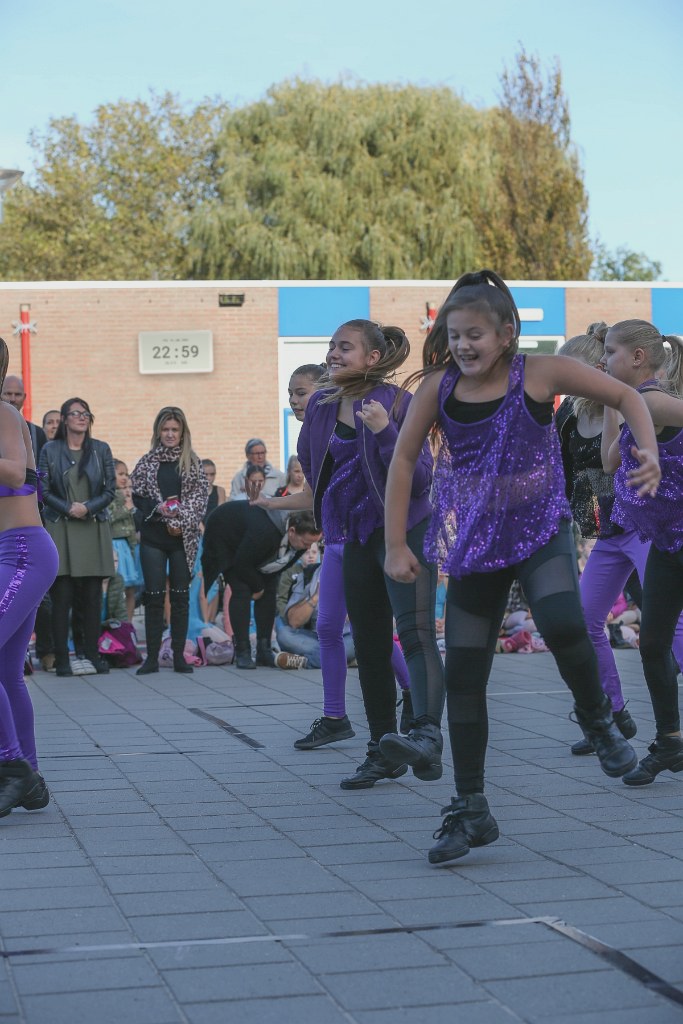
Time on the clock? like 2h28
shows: 22h59
